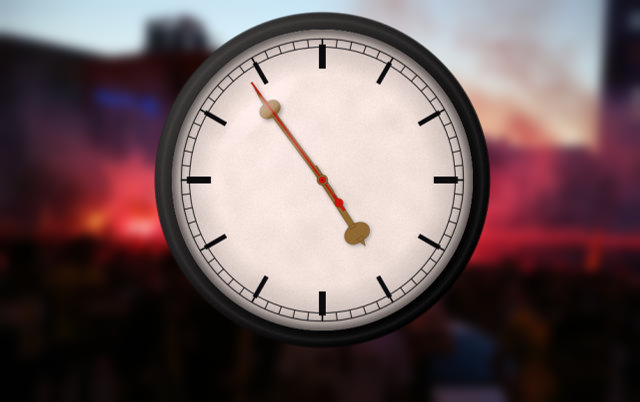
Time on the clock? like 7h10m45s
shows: 4h53m54s
